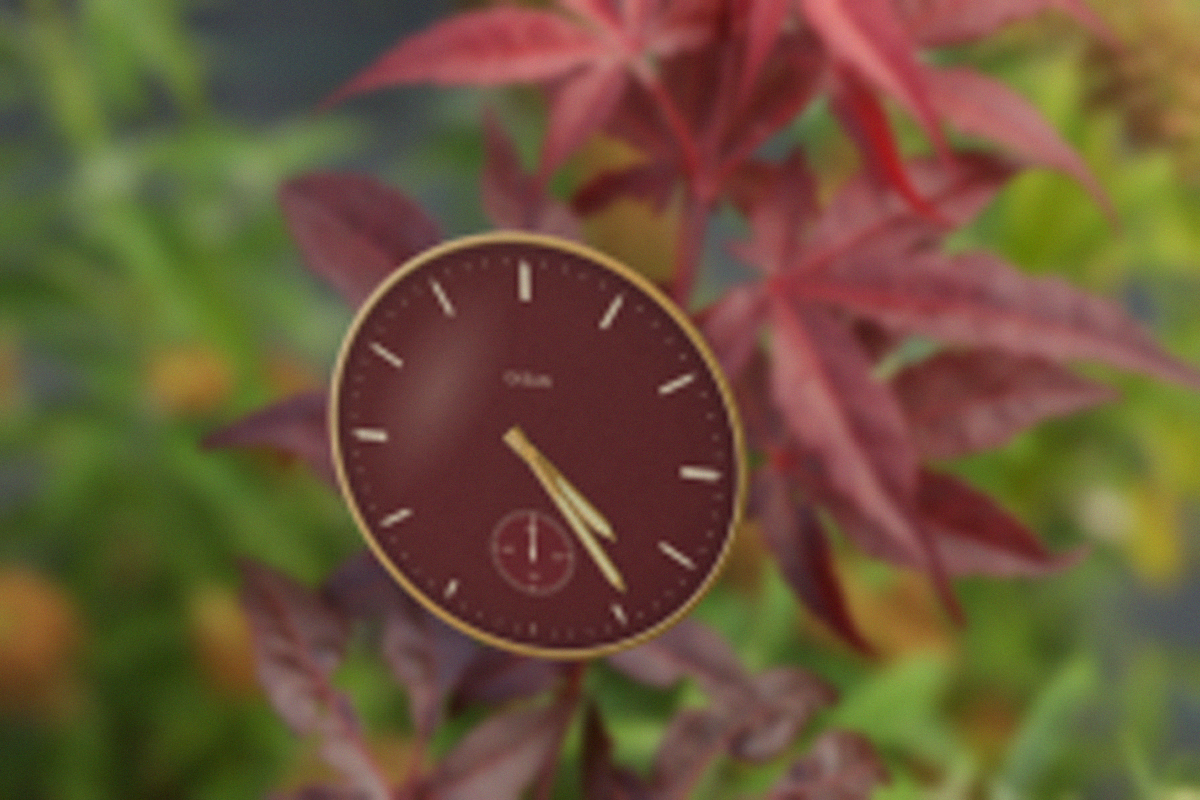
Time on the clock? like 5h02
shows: 4h24
